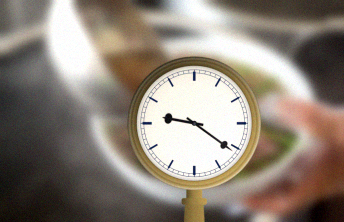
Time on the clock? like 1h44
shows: 9h21
